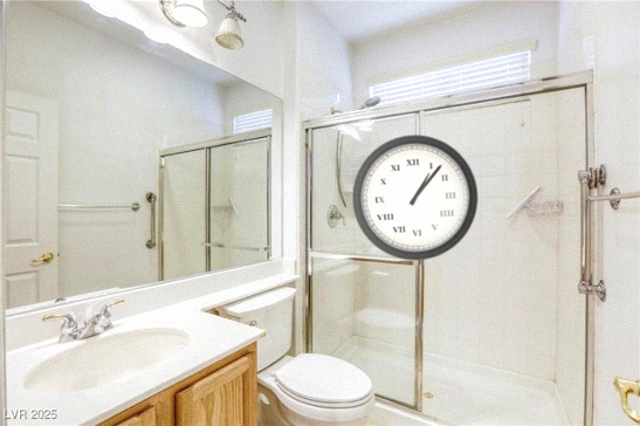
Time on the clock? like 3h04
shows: 1h07
